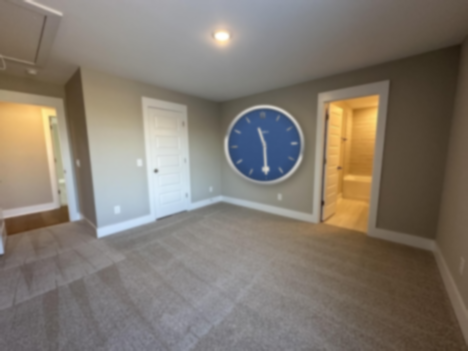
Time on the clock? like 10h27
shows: 11h30
